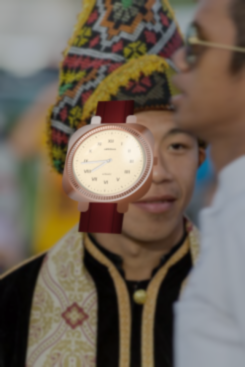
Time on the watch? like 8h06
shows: 7h44
